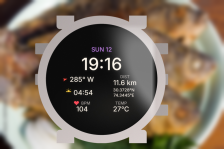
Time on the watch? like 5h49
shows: 19h16
